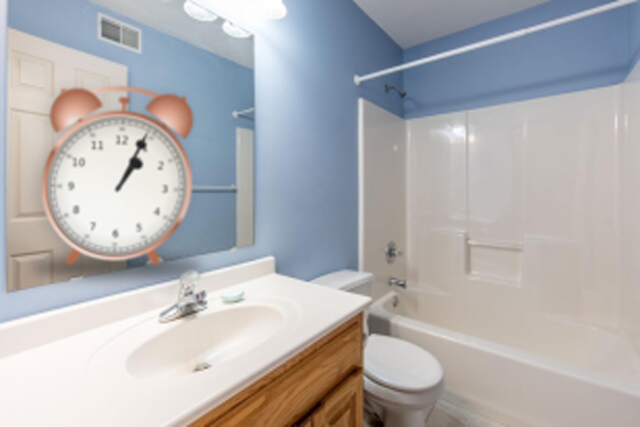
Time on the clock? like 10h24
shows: 1h04
